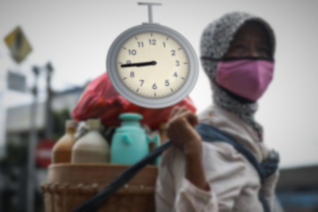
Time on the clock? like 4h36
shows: 8h44
